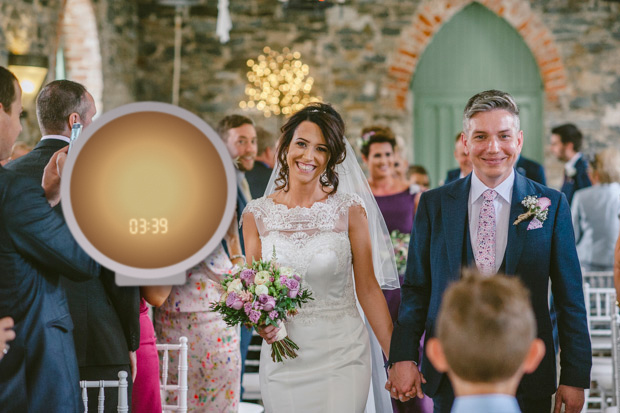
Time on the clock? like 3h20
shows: 3h39
